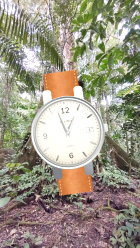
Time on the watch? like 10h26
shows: 12h57
